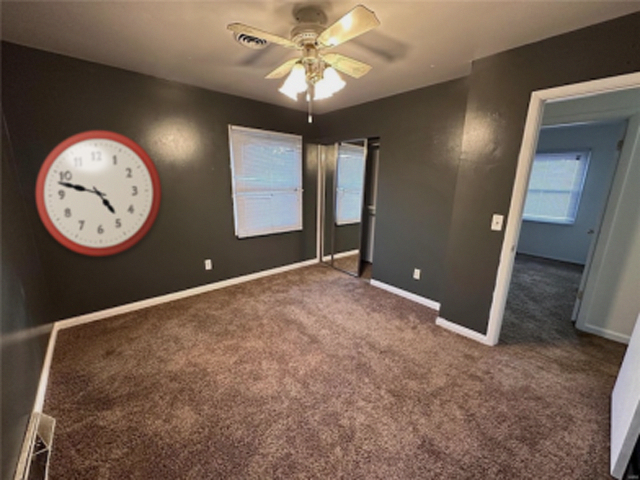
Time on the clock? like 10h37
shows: 4h48
